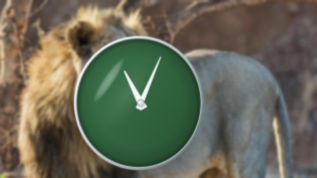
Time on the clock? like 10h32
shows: 11h04
